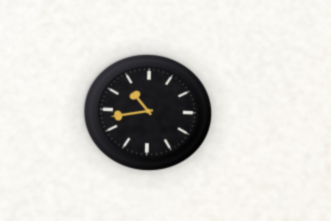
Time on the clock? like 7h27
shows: 10h43
